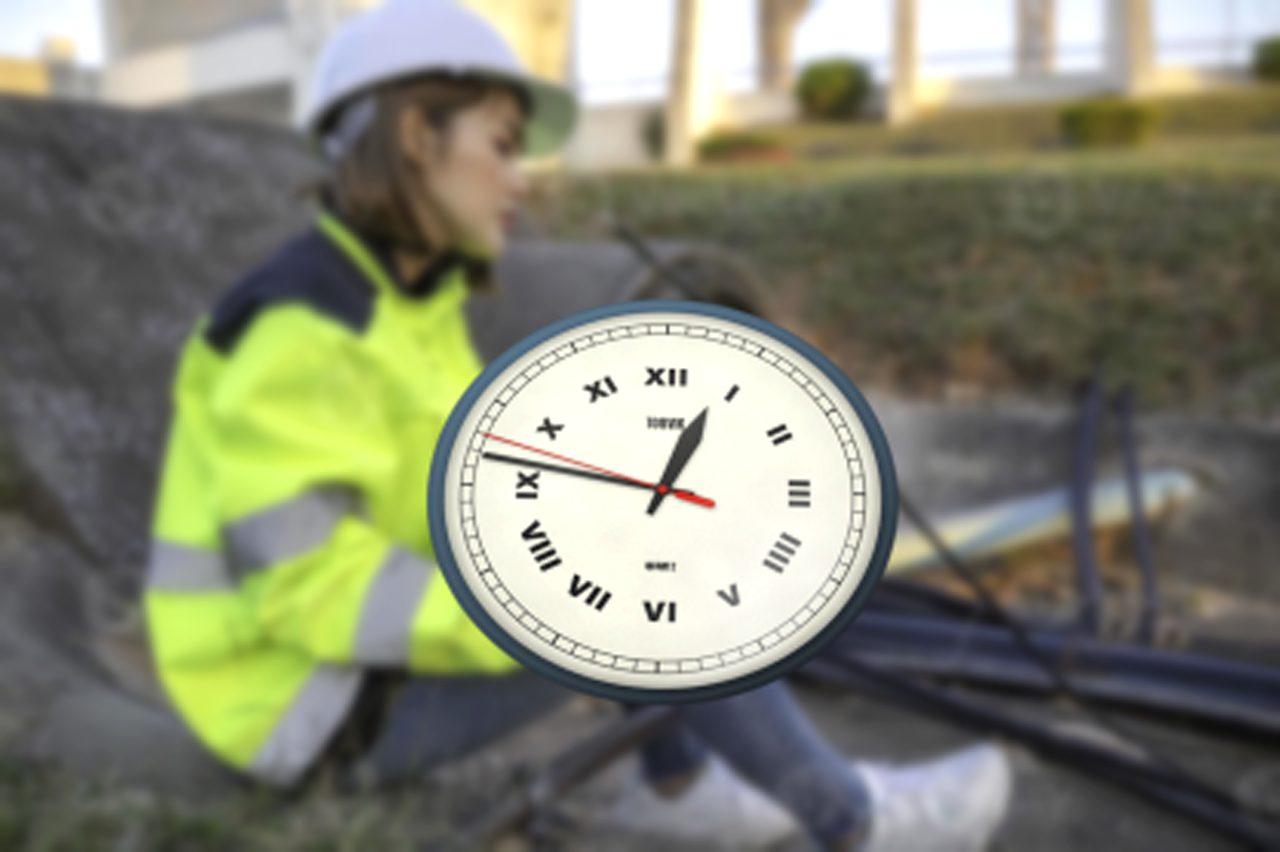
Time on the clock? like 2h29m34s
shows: 12h46m48s
